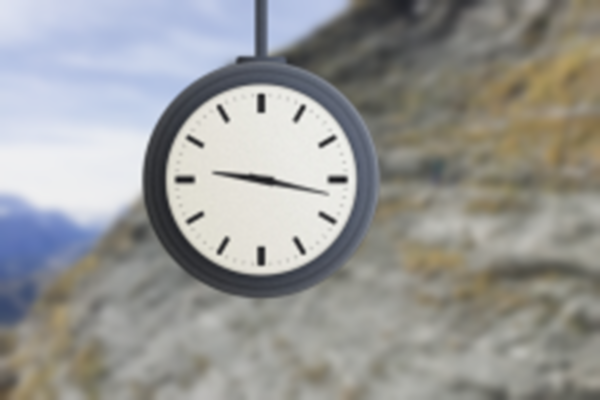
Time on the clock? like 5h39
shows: 9h17
